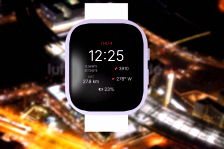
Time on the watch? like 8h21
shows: 12h25
